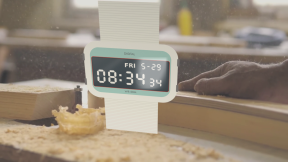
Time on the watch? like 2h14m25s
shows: 8h34m34s
